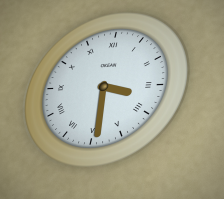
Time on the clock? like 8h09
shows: 3h29
